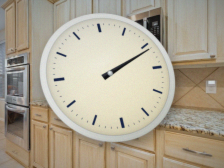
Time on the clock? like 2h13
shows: 2h11
